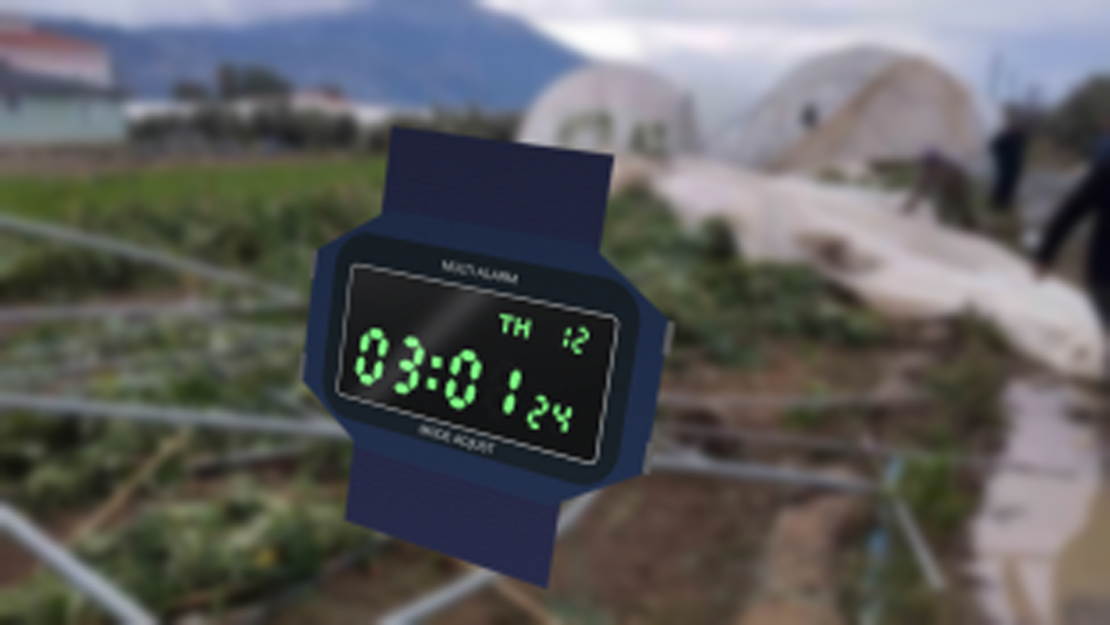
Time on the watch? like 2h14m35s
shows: 3h01m24s
